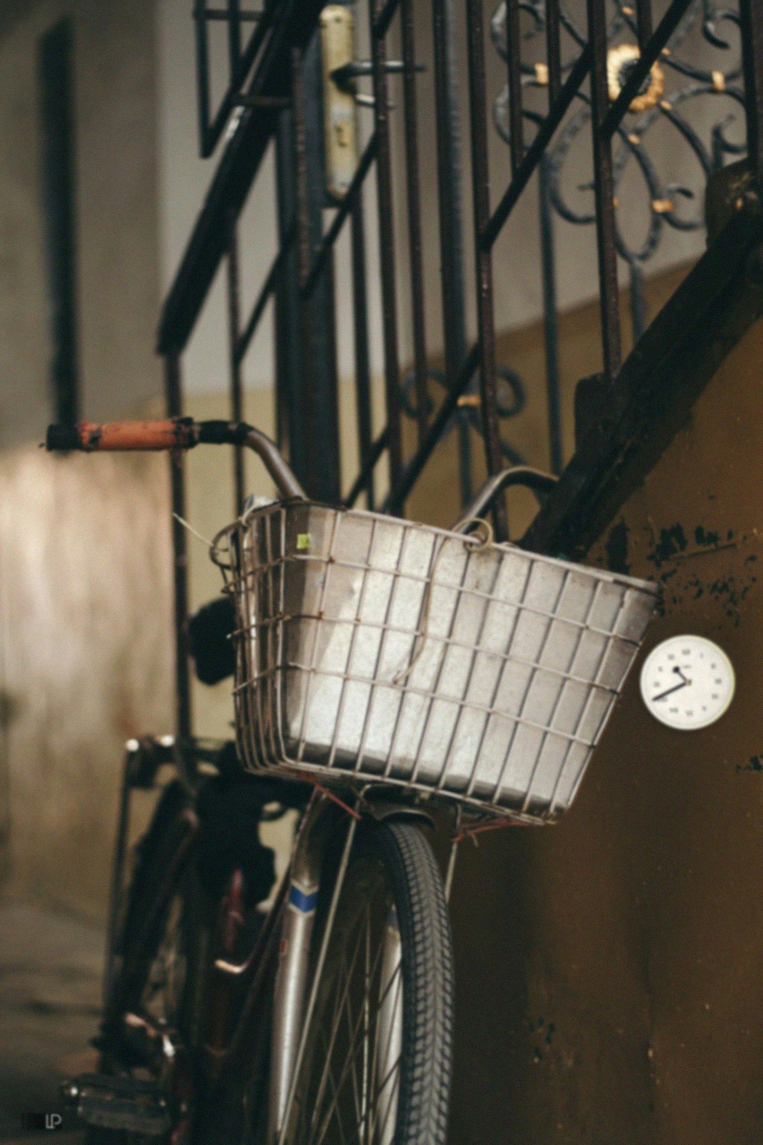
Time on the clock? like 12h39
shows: 10h41
